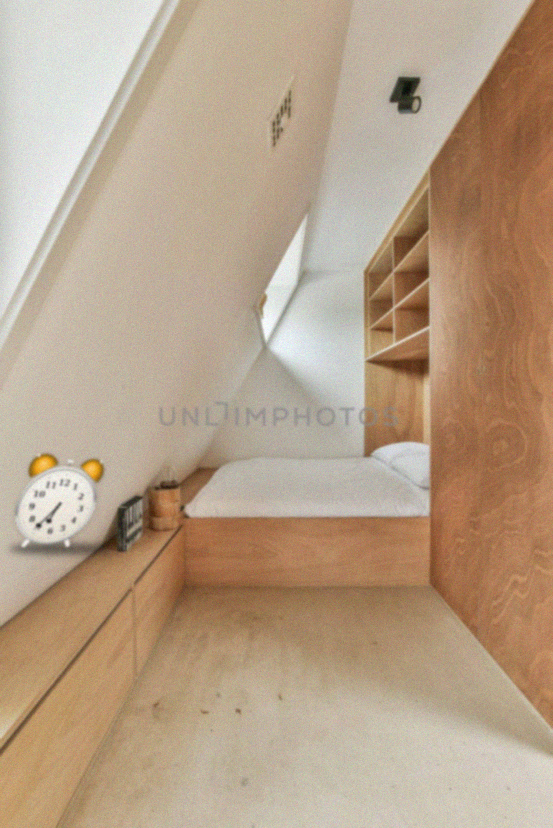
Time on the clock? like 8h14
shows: 6h36
